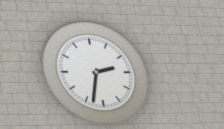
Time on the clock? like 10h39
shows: 2h33
